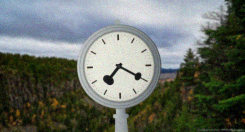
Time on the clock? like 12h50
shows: 7h20
